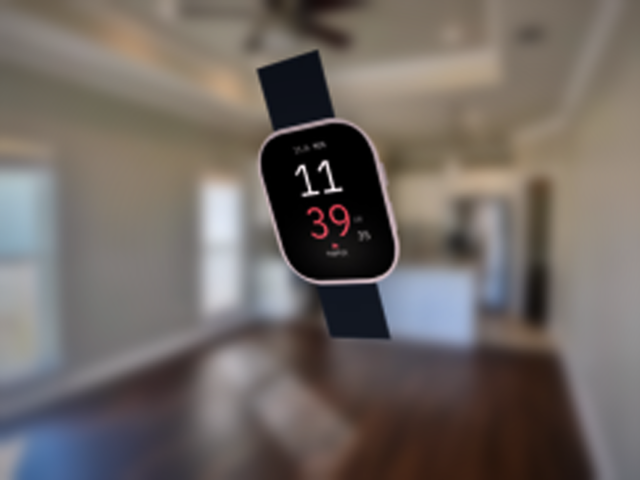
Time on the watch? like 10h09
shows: 11h39
